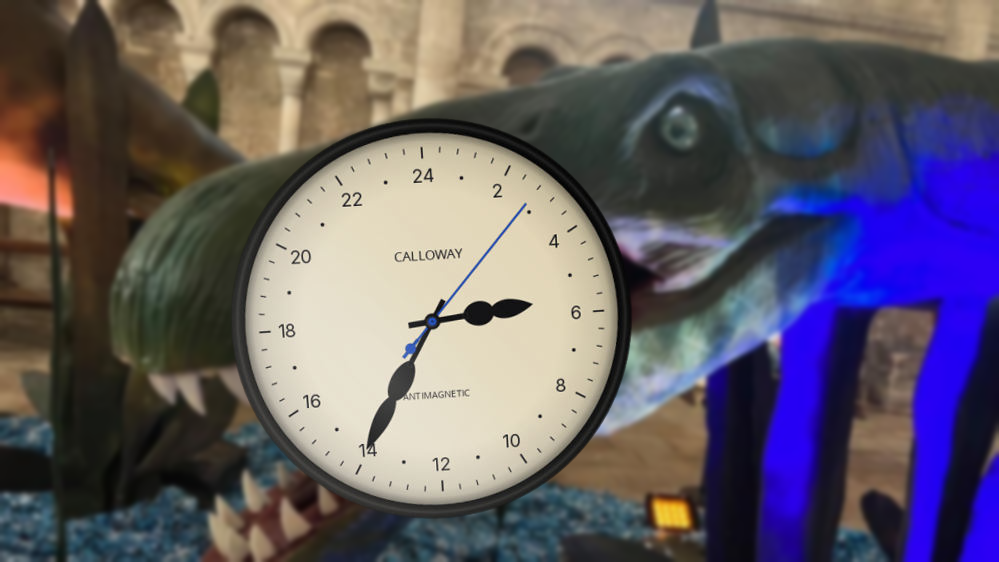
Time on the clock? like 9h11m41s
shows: 5h35m07s
